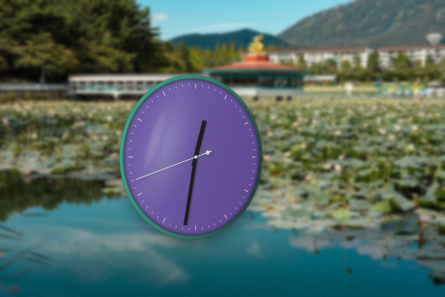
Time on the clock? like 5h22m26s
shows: 12h31m42s
